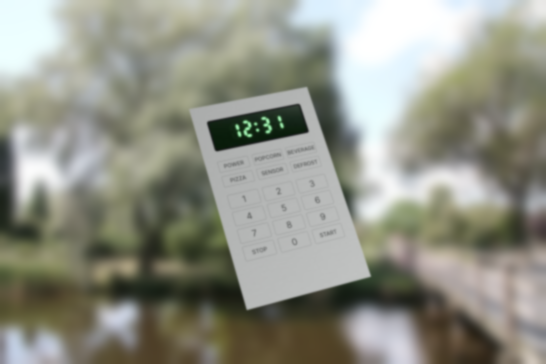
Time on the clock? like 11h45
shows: 12h31
